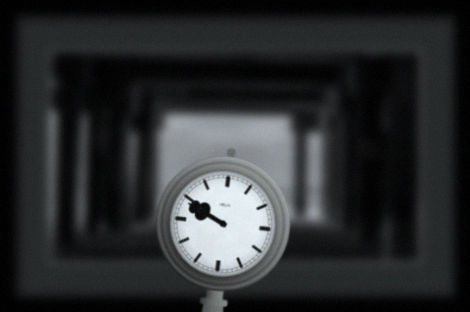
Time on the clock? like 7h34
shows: 9h49
